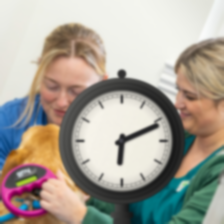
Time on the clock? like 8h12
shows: 6h11
